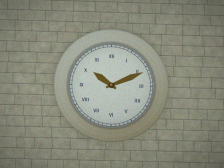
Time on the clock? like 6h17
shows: 10h11
